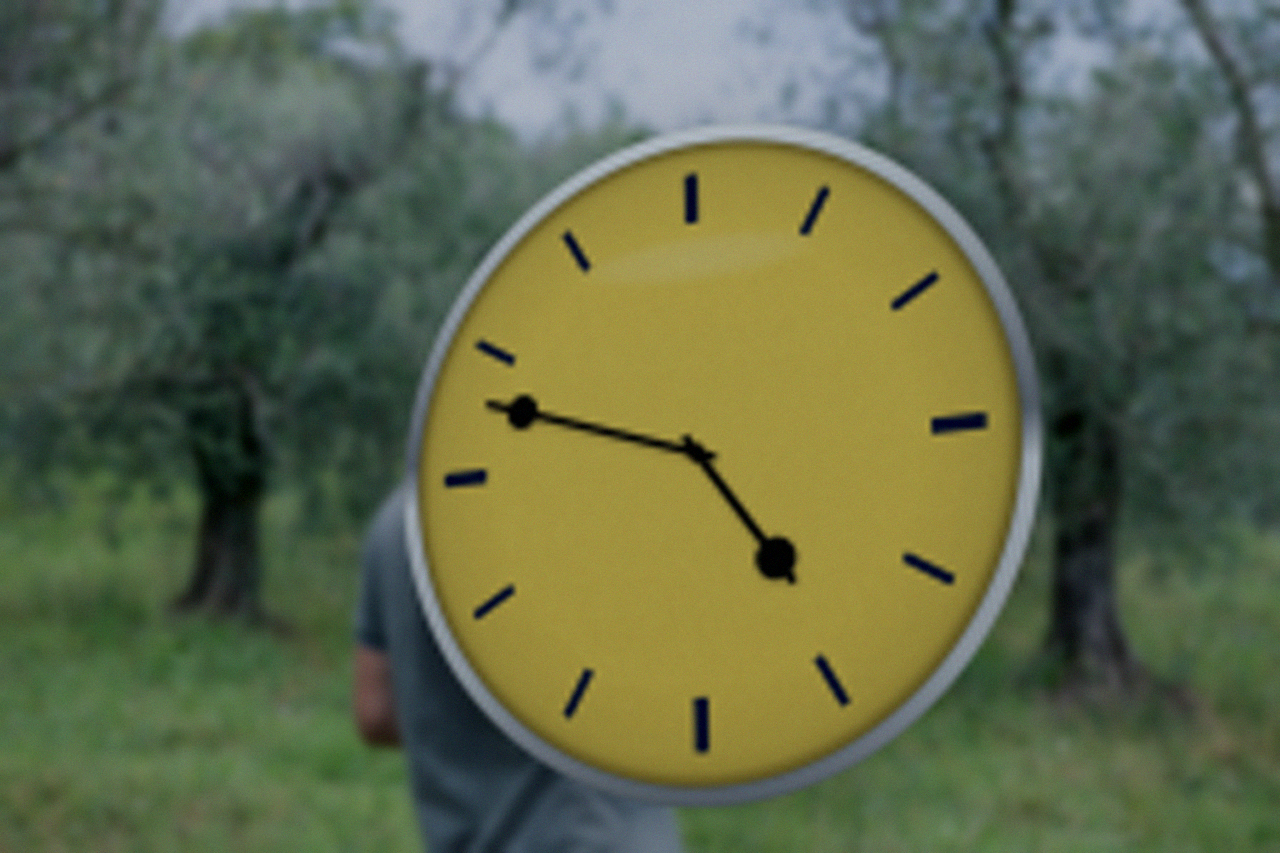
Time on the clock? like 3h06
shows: 4h48
